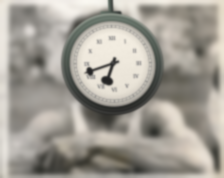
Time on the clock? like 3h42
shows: 6h42
